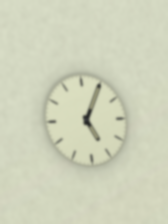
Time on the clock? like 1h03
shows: 5h05
